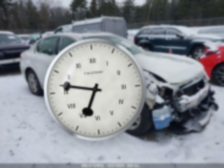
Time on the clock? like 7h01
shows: 6h47
